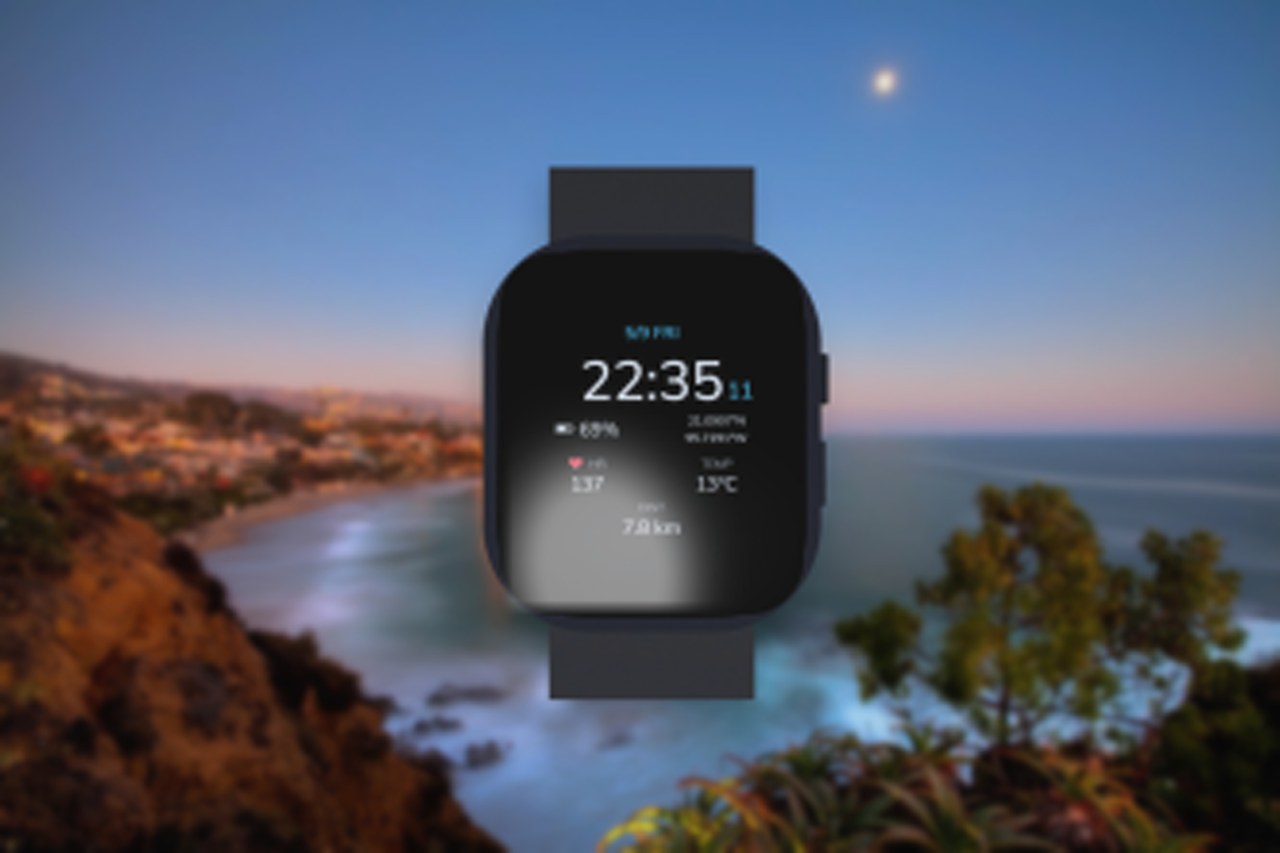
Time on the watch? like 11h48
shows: 22h35
